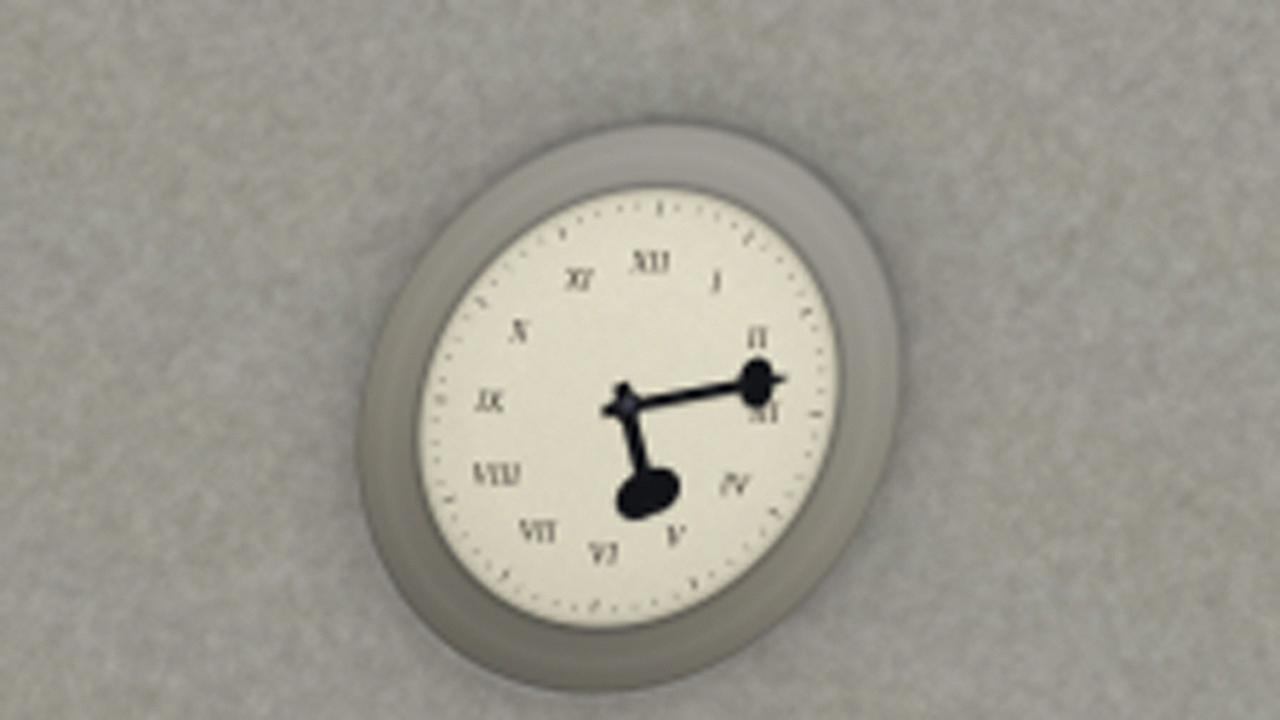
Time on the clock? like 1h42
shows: 5h13
